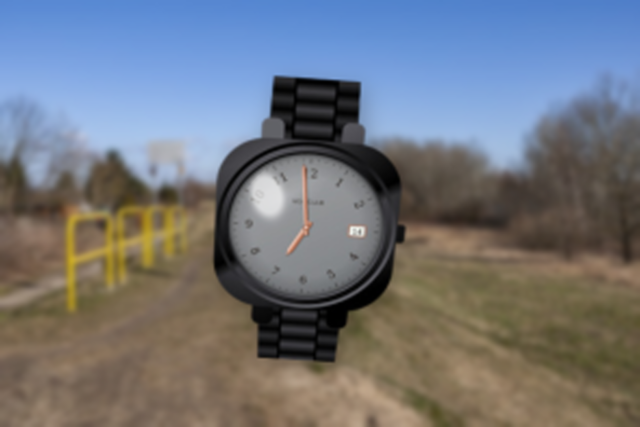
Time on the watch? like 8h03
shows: 6h59
